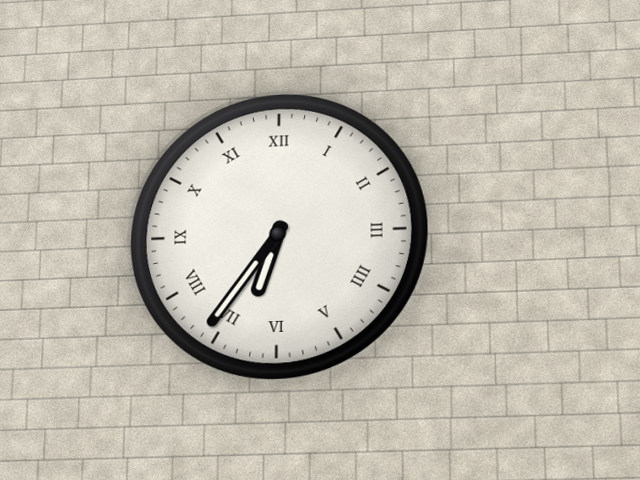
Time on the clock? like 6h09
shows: 6h36
